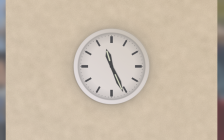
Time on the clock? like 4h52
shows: 11h26
